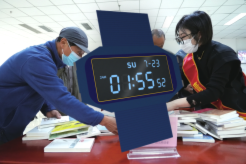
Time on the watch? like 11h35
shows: 1h55
